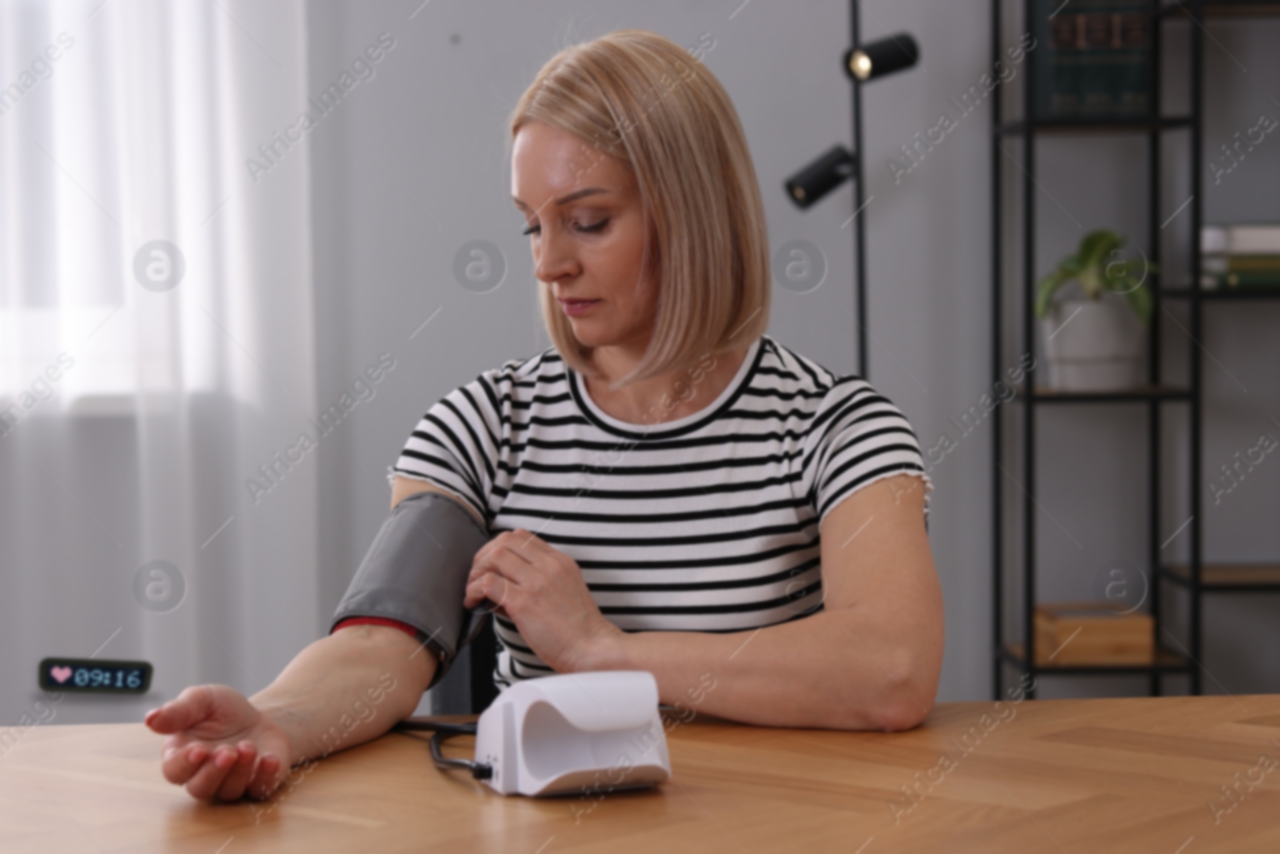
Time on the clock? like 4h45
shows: 9h16
